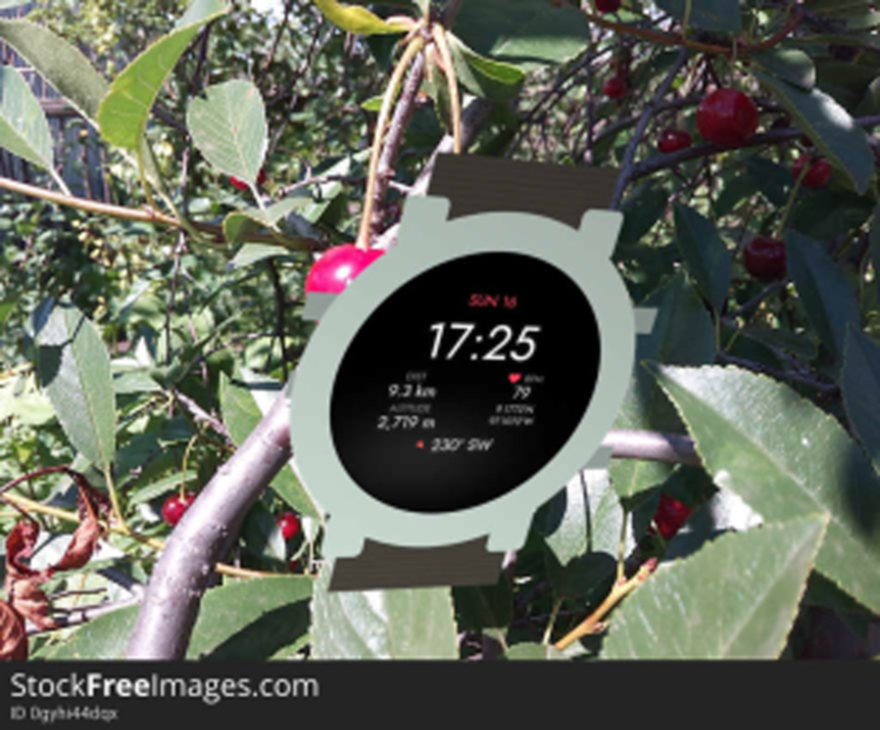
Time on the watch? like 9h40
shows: 17h25
